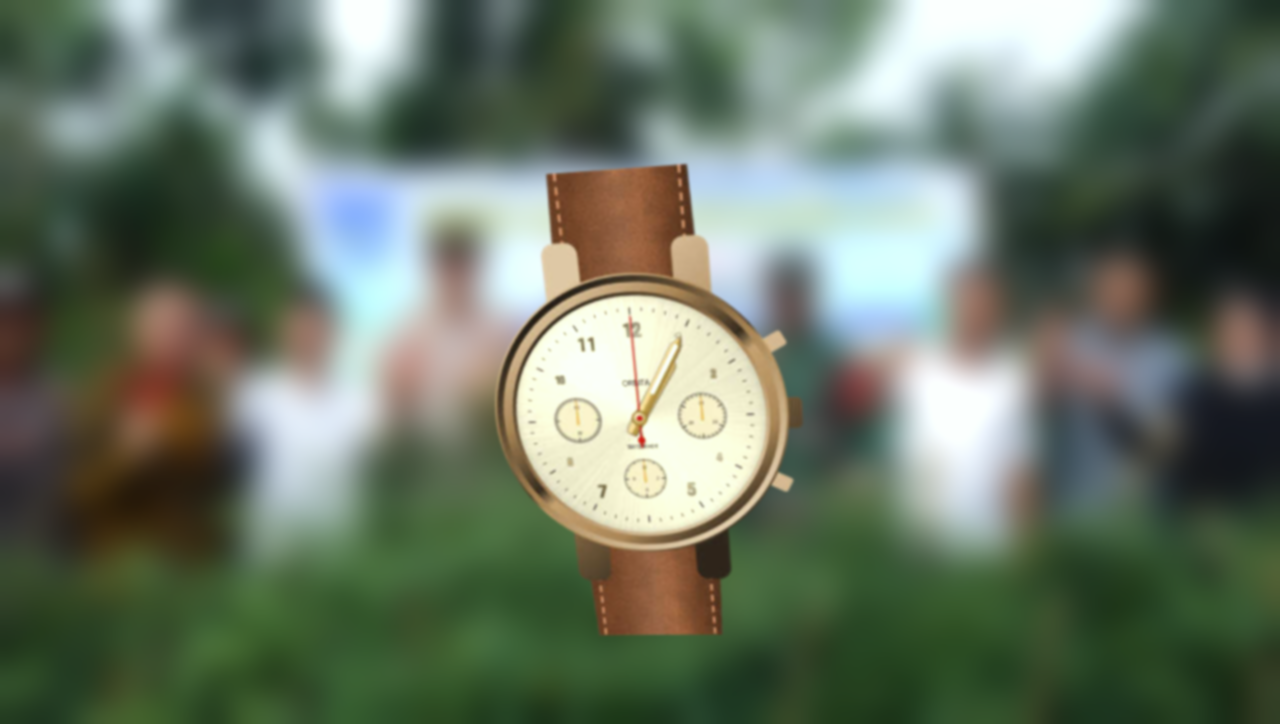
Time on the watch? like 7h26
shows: 1h05
